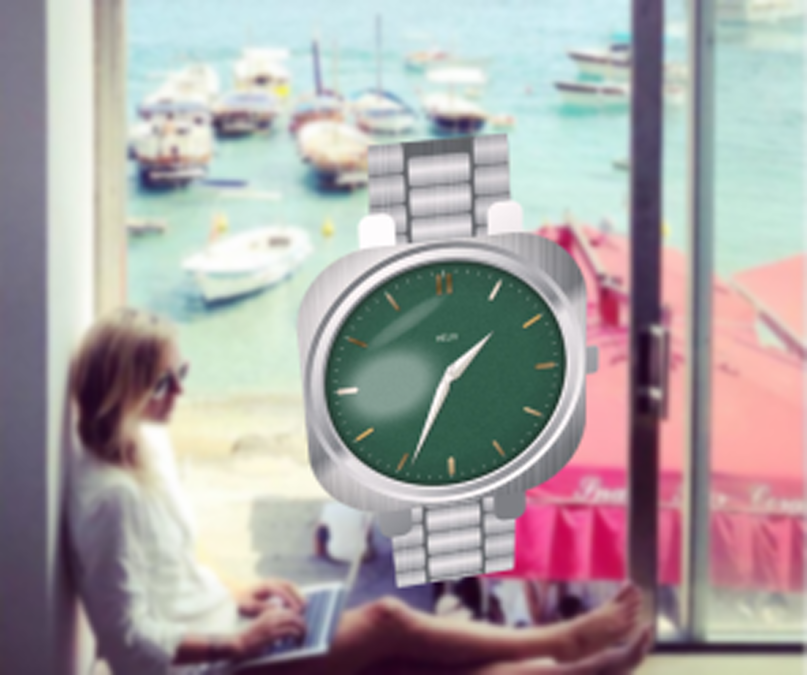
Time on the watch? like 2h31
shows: 1h34
